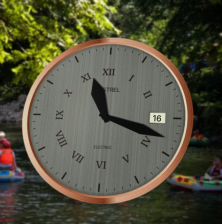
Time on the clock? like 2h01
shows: 11h18
